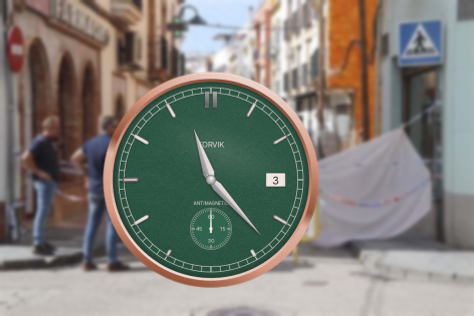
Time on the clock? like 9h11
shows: 11h23
